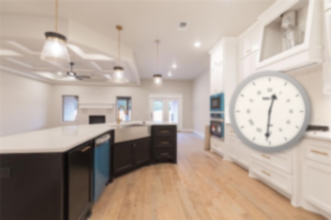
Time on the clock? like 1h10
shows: 12h31
